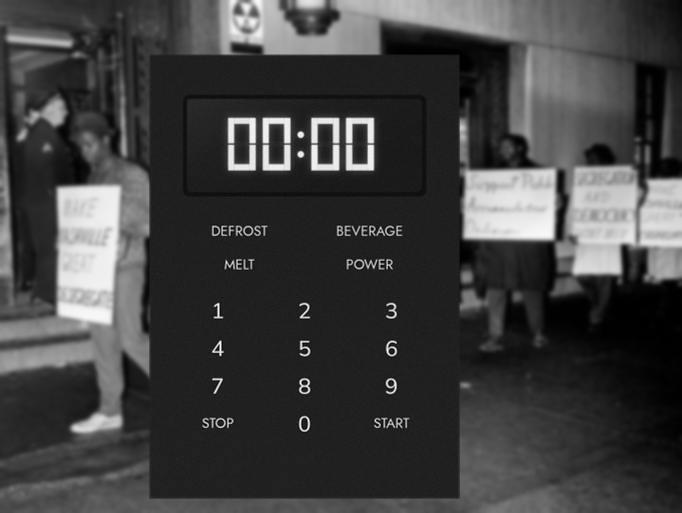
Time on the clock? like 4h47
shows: 0h00
